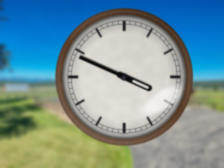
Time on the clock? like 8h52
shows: 3h49
